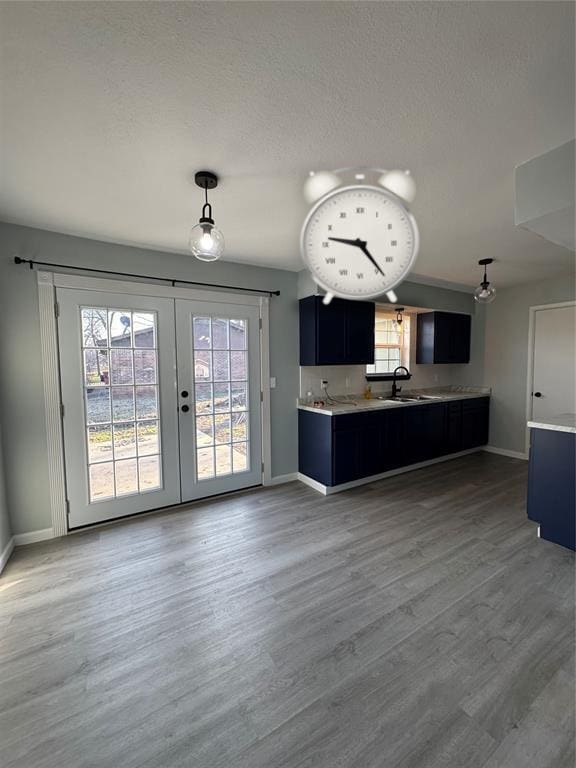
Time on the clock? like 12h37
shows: 9h24
